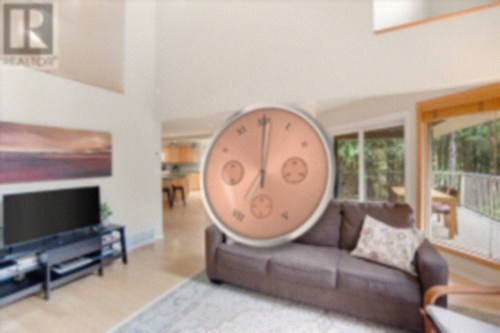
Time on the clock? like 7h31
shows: 7h01
